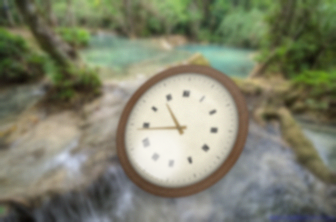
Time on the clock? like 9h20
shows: 10h44
